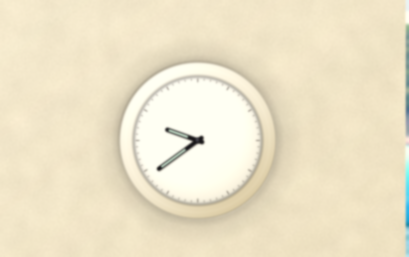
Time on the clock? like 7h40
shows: 9h39
